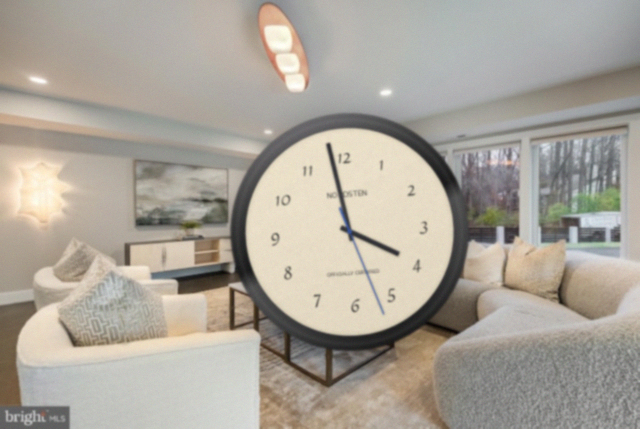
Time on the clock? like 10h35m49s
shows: 3h58m27s
